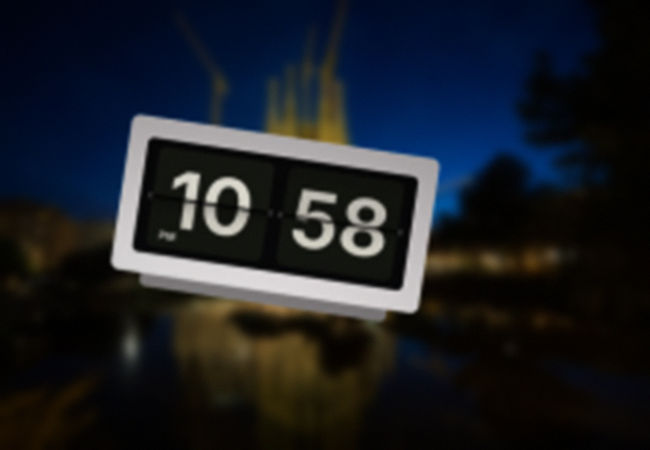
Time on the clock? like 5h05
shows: 10h58
